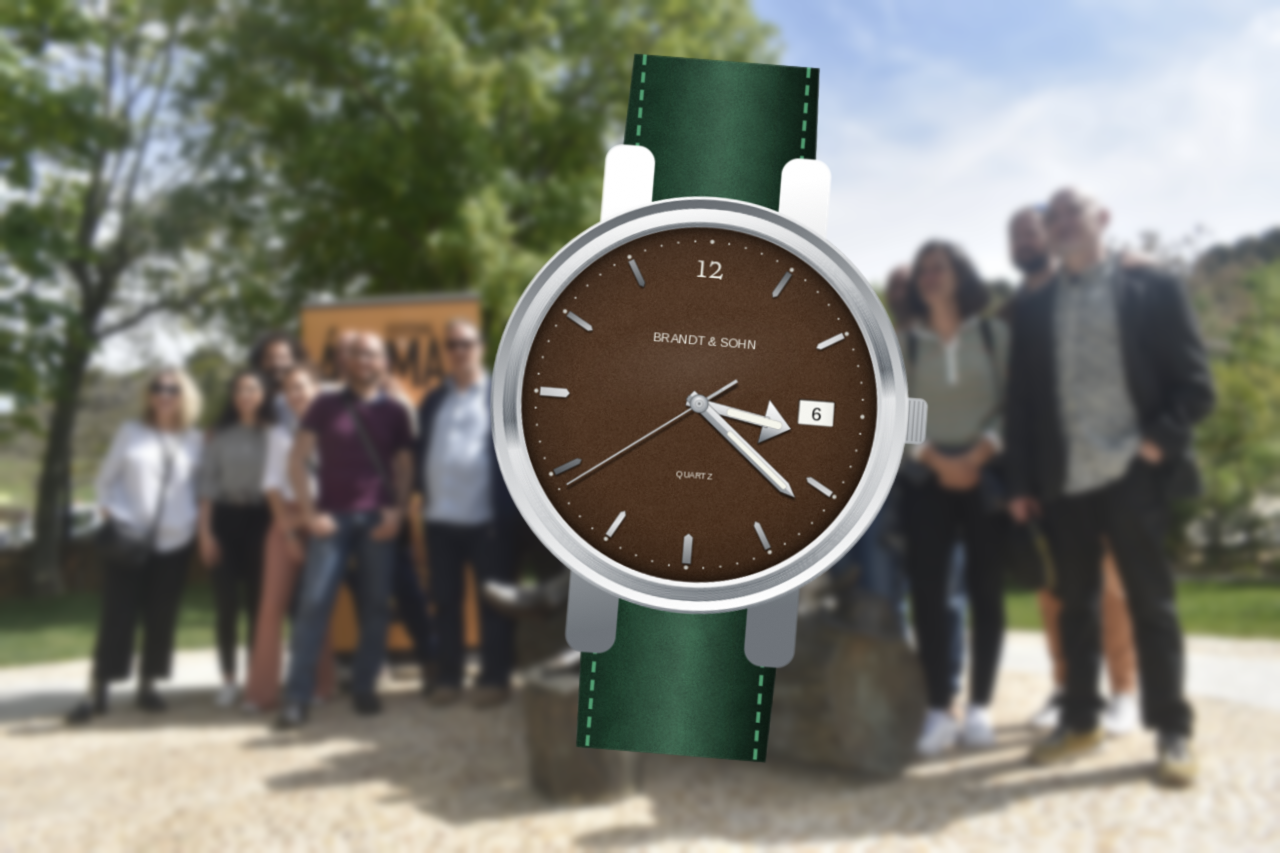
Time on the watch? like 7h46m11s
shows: 3h21m39s
